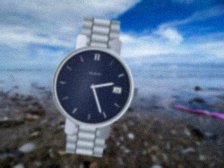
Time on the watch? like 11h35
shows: 2h26
